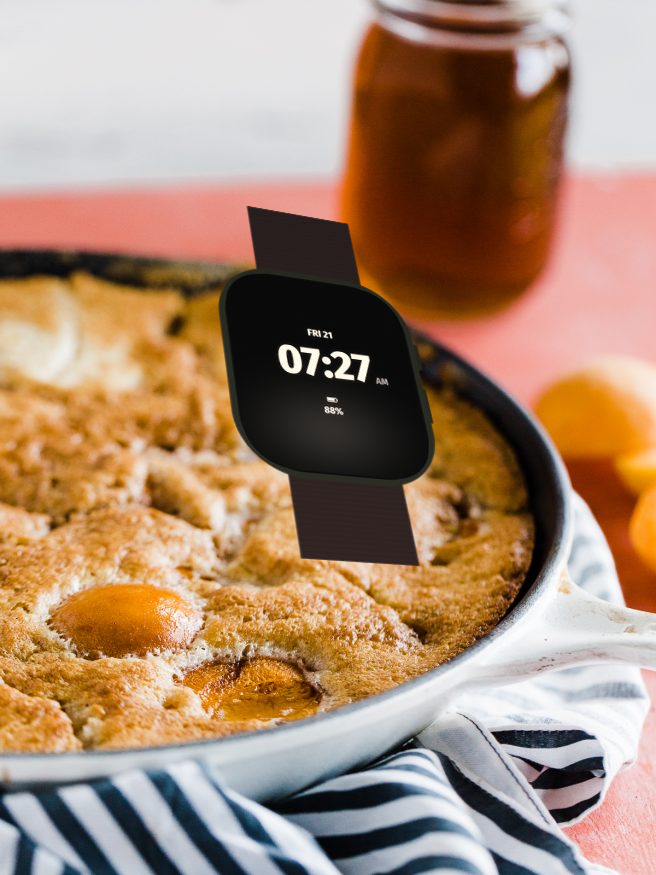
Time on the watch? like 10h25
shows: 7h27
